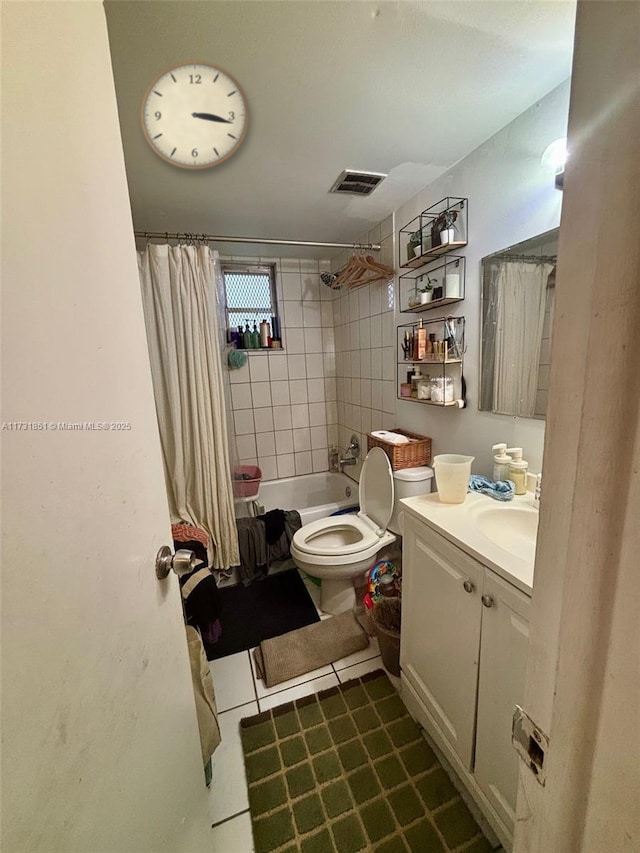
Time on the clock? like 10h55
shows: 3h17
